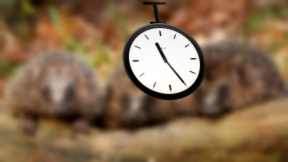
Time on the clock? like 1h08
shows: 11h25
